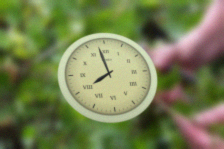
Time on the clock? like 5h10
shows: 7h58
